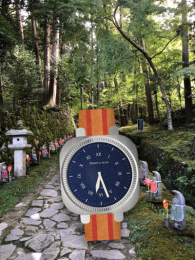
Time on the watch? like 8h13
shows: 6h27
